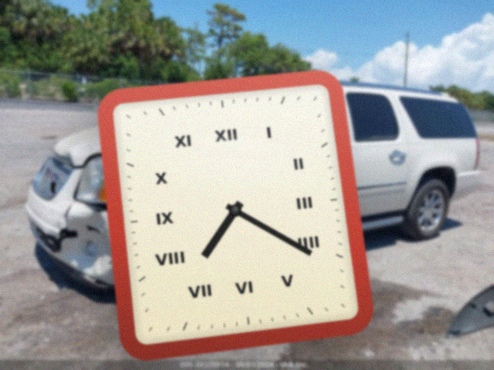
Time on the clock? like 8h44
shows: 7h21
